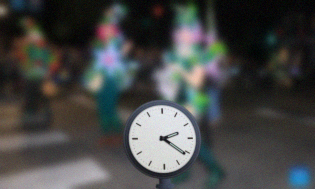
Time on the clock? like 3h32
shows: 2h21
